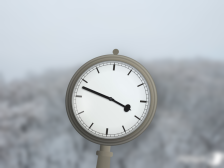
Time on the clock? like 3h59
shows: 3h48
